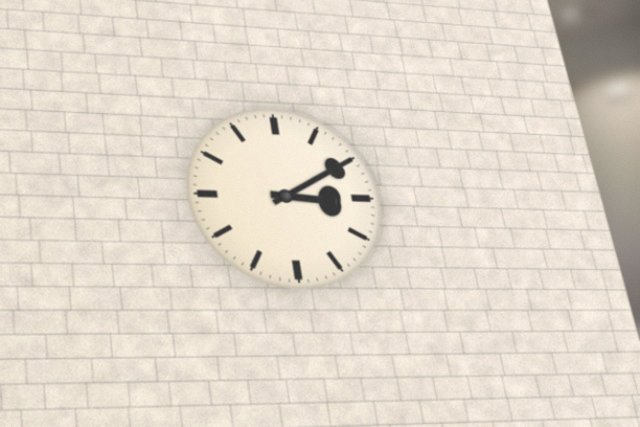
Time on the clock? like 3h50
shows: 3h10
